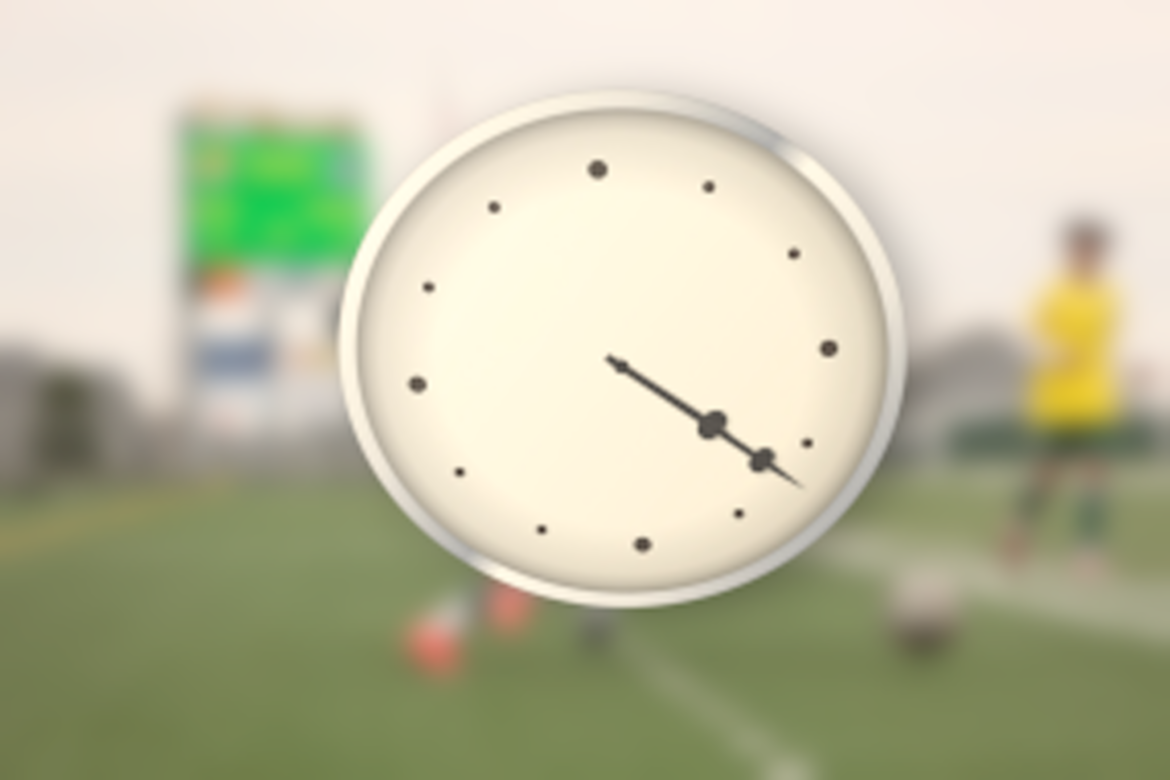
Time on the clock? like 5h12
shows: 4h22
